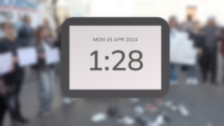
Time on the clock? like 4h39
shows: 1h28
